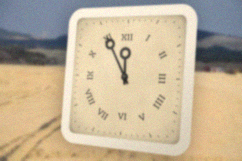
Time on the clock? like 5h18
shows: 11h55
